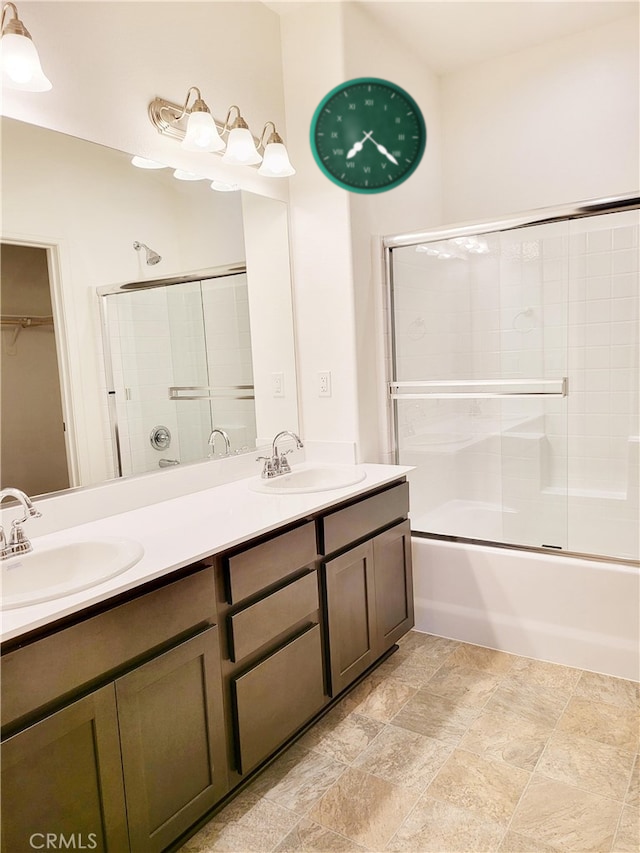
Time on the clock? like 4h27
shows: 7h22
